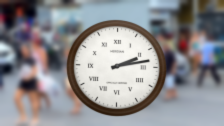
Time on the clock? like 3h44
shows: 2h13
